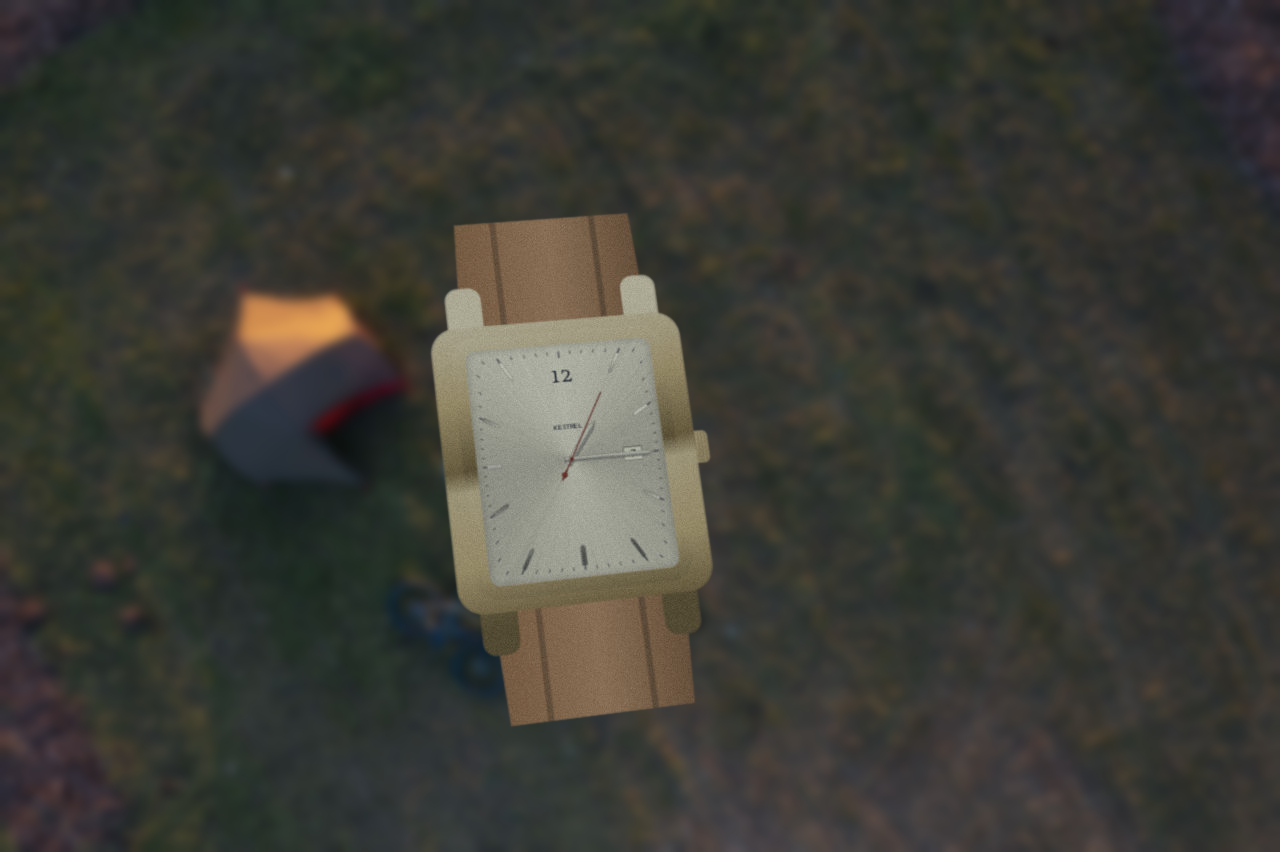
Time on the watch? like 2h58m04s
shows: 1h15m05s
